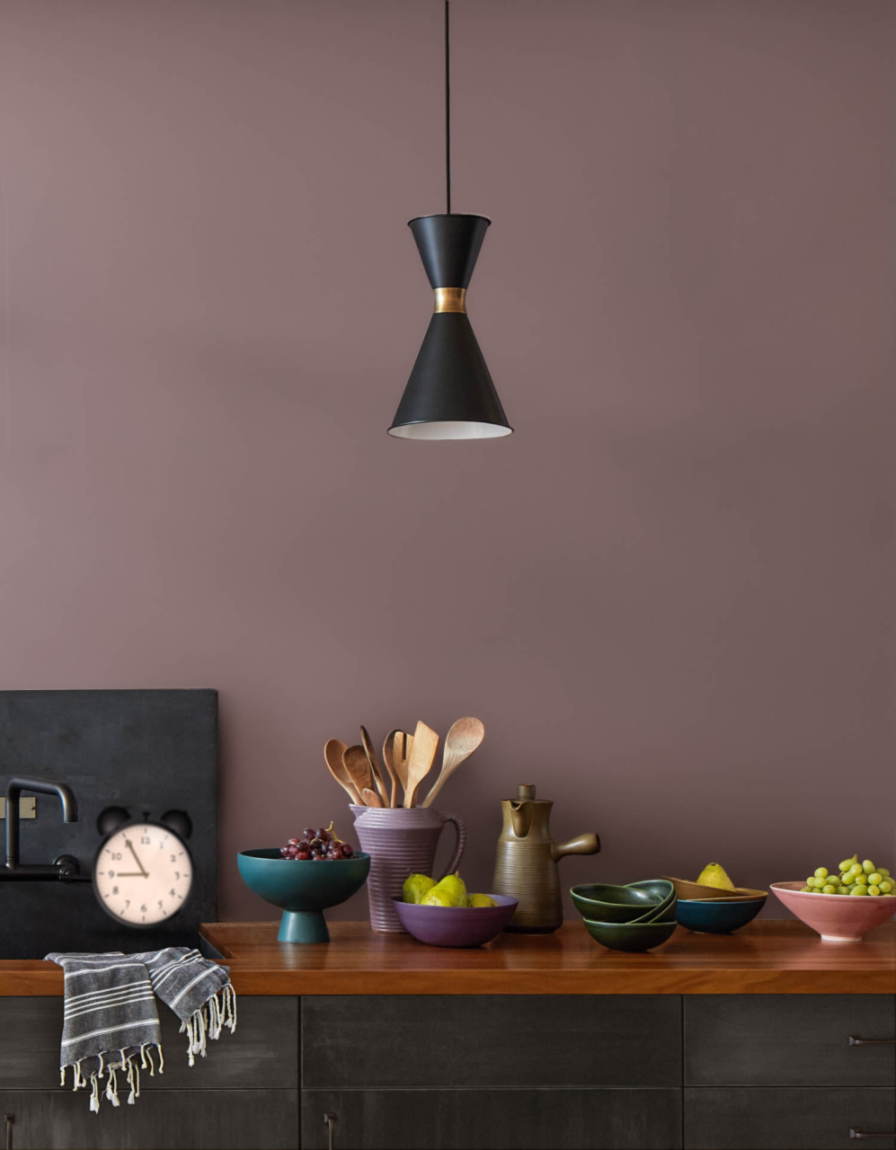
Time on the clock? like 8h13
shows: 8h55
